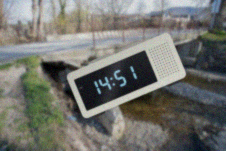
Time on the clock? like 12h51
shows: 14h51
